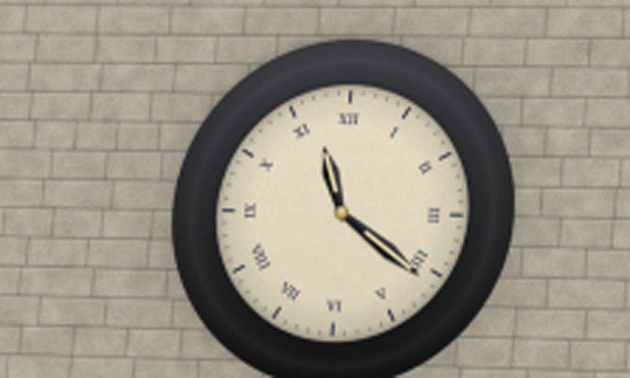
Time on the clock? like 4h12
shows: 11h21
